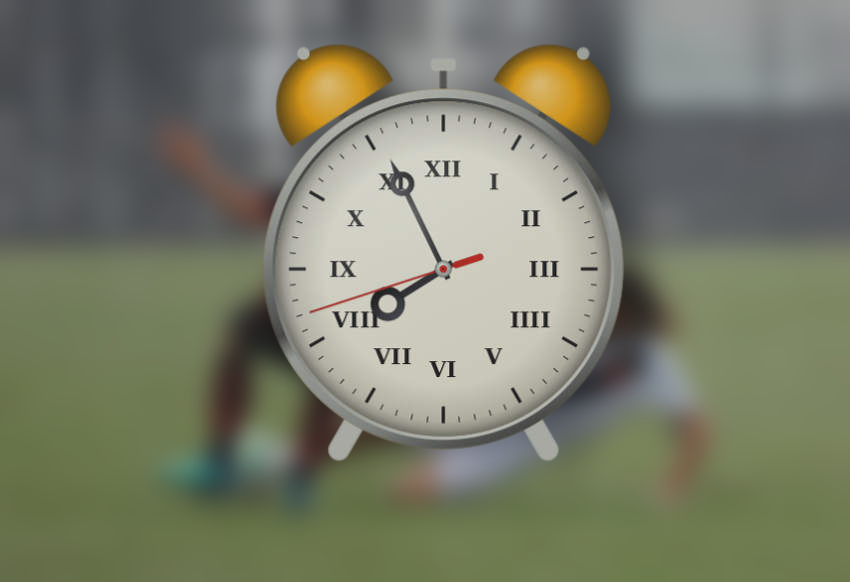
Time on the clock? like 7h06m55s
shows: 7h55m42s
